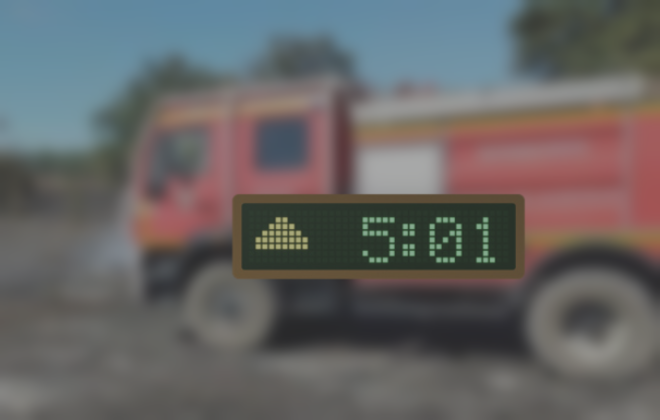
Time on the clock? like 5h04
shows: 5h01
